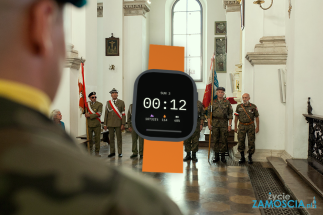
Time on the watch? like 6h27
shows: 0h12
